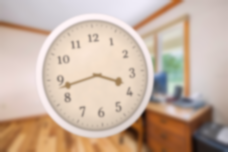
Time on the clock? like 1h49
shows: 3h43
